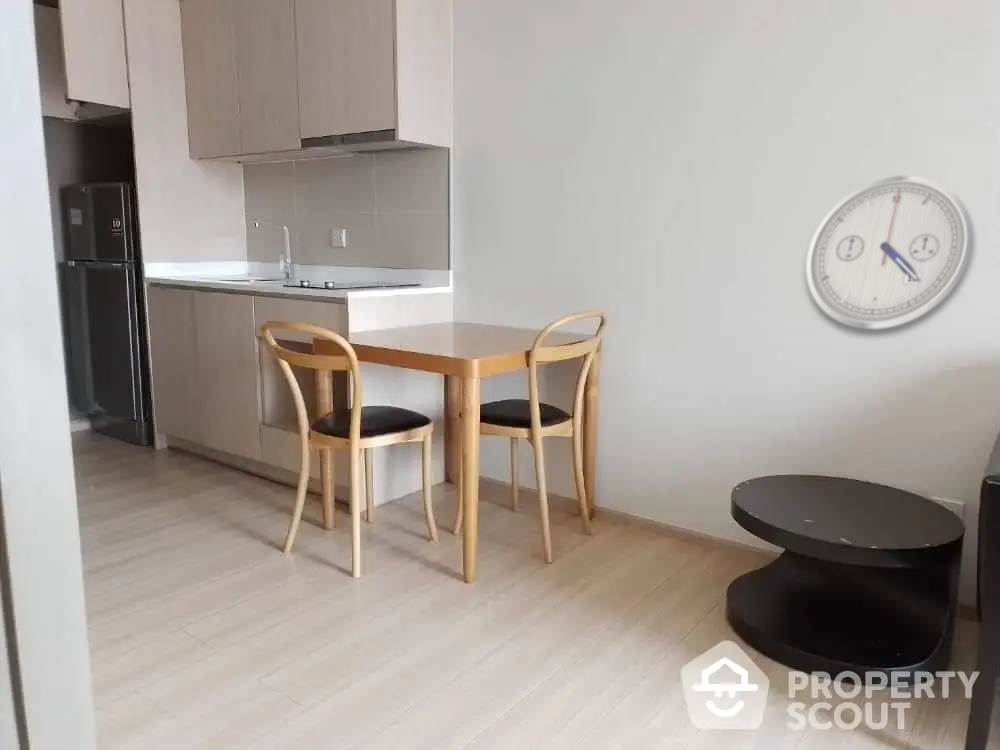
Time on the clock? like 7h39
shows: 4h22
